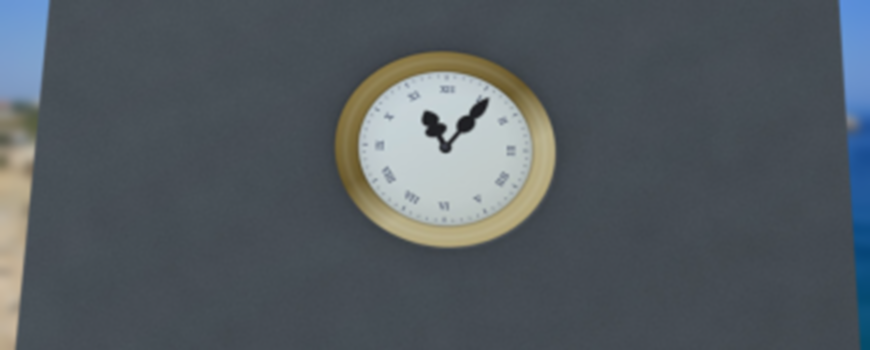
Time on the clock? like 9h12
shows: 11h06
